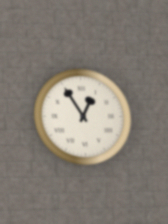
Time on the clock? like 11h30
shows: 12h55
